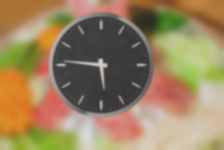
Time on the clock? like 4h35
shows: 5h46
